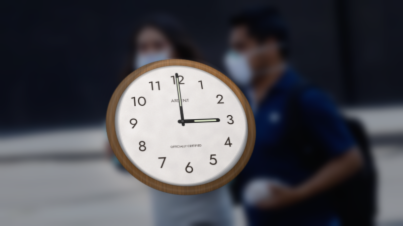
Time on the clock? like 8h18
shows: 3h00
